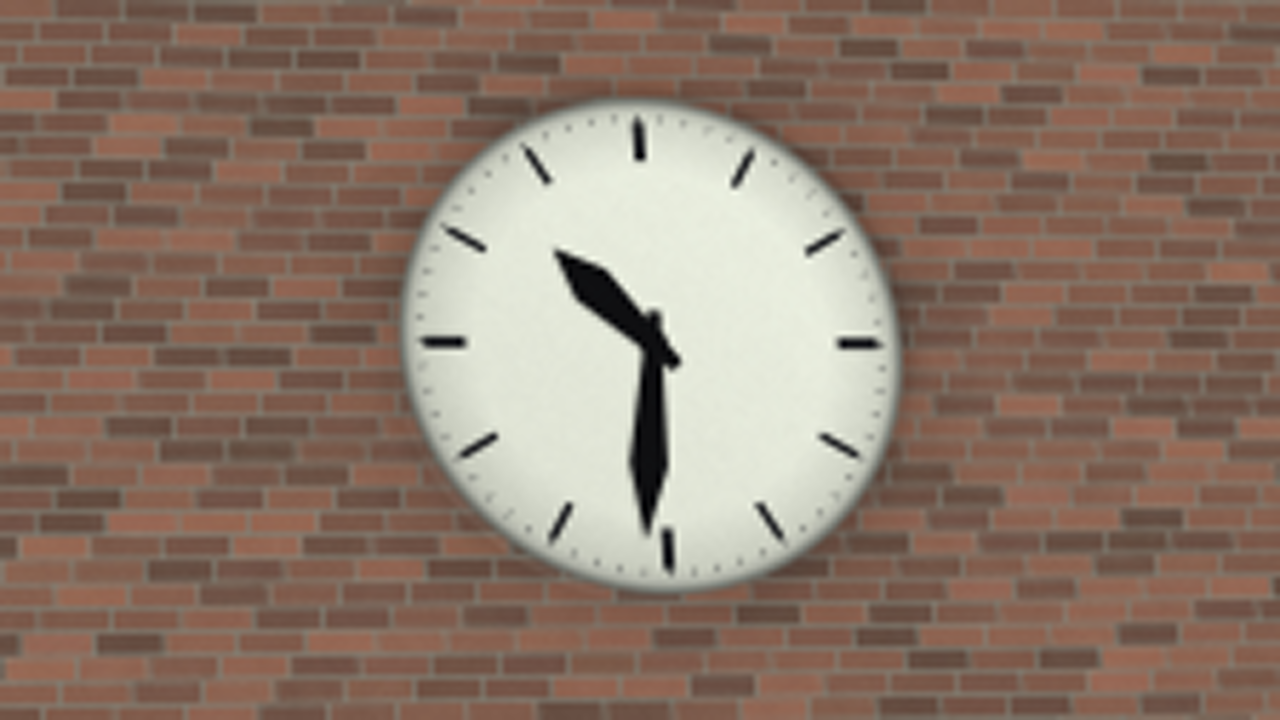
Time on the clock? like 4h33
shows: 10h31
